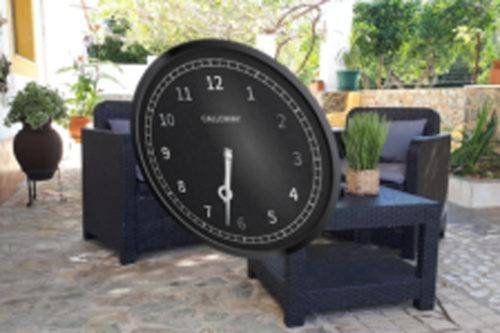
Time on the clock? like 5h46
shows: 6h32
